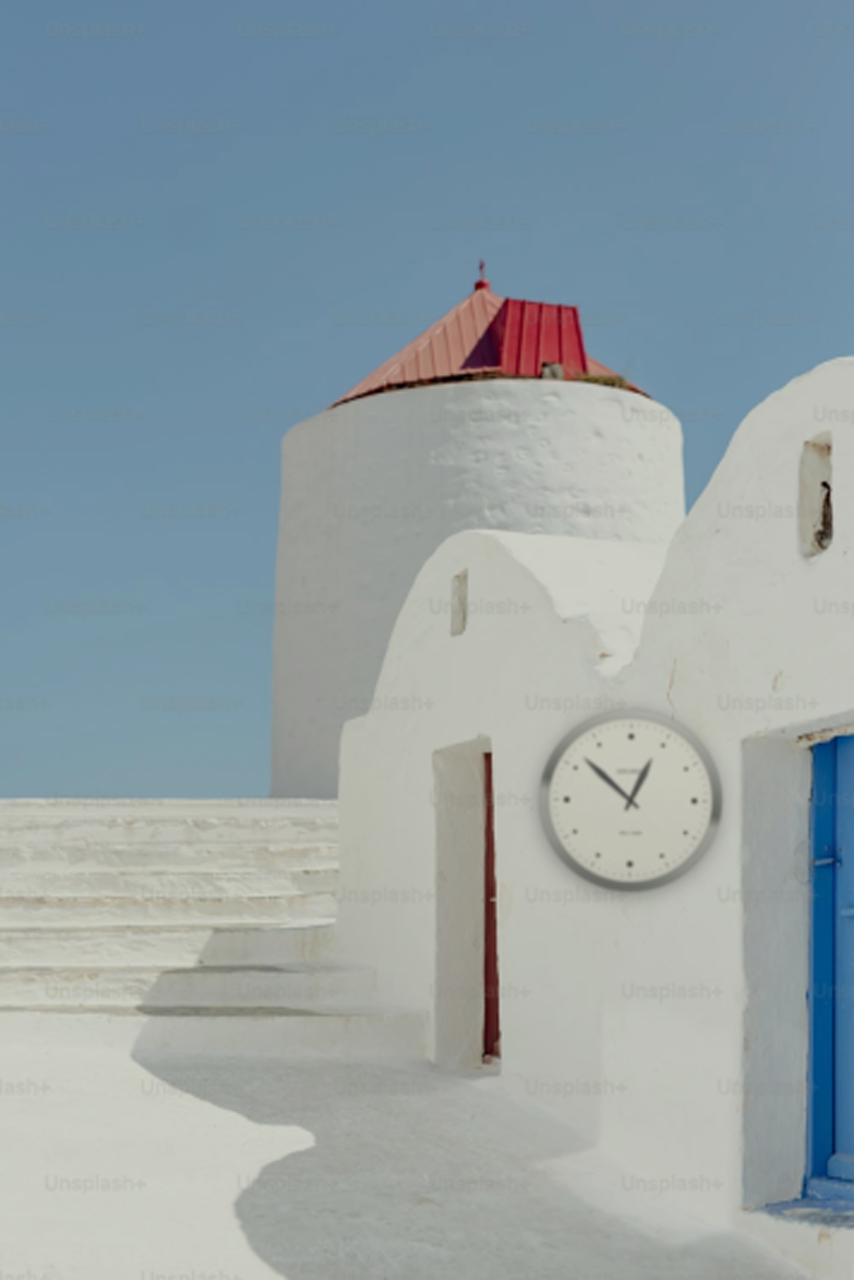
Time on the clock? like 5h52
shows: 12h52
